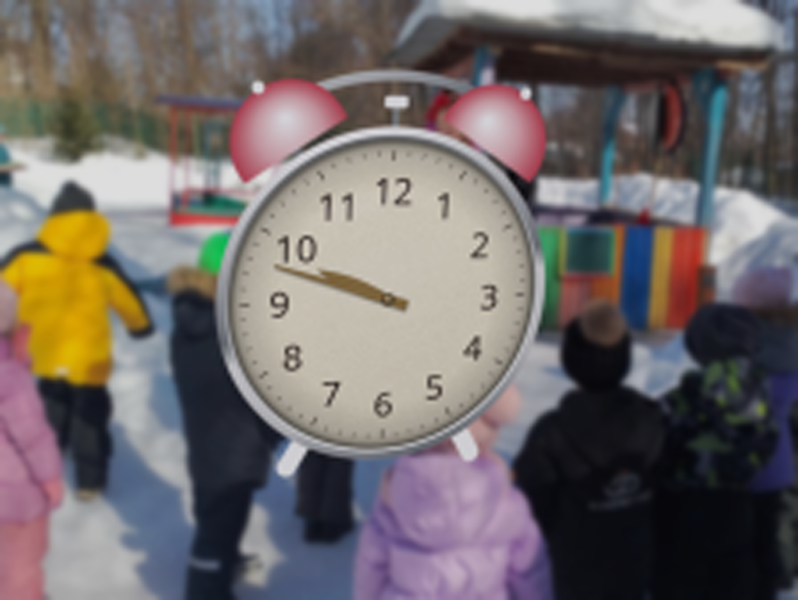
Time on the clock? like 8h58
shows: 9h48
